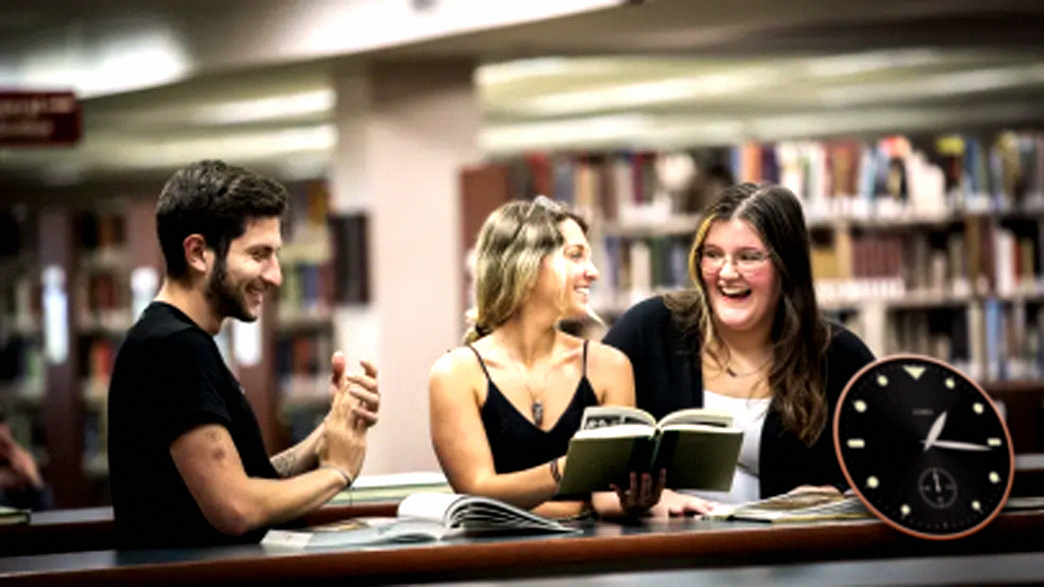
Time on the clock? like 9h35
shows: 1h16
